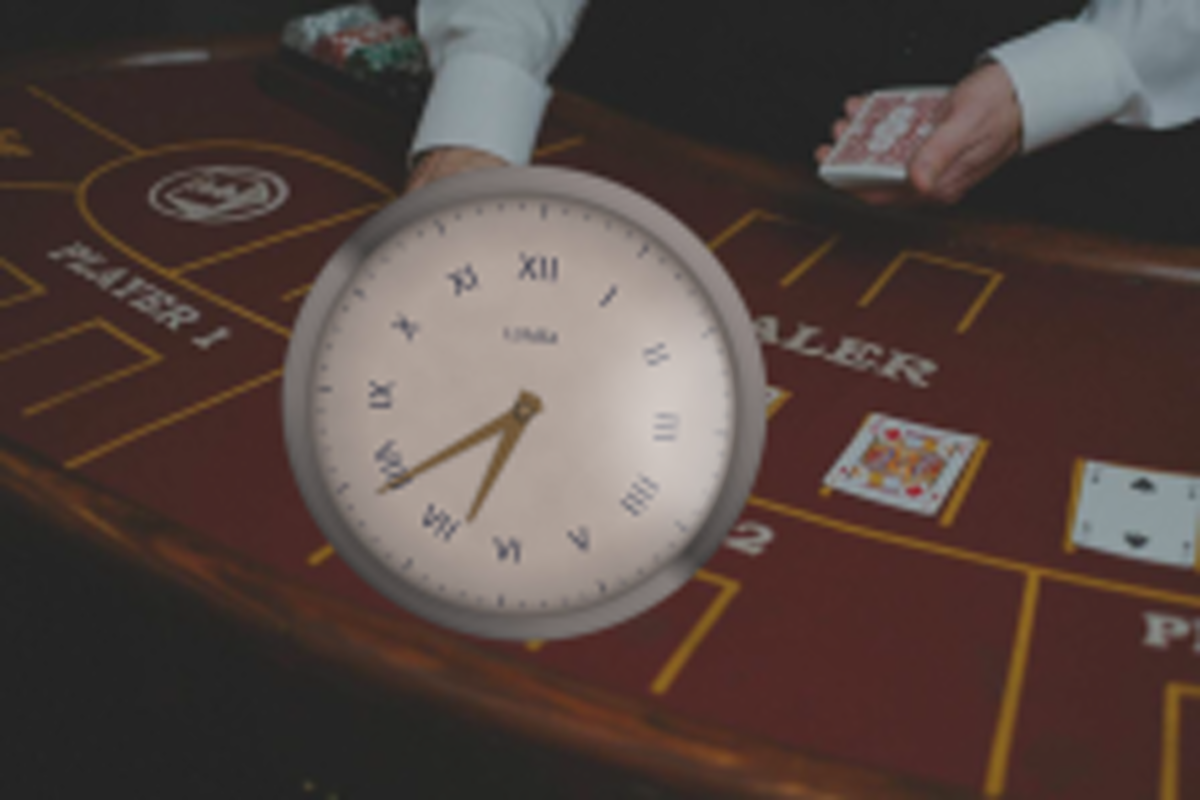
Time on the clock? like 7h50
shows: 6h39
